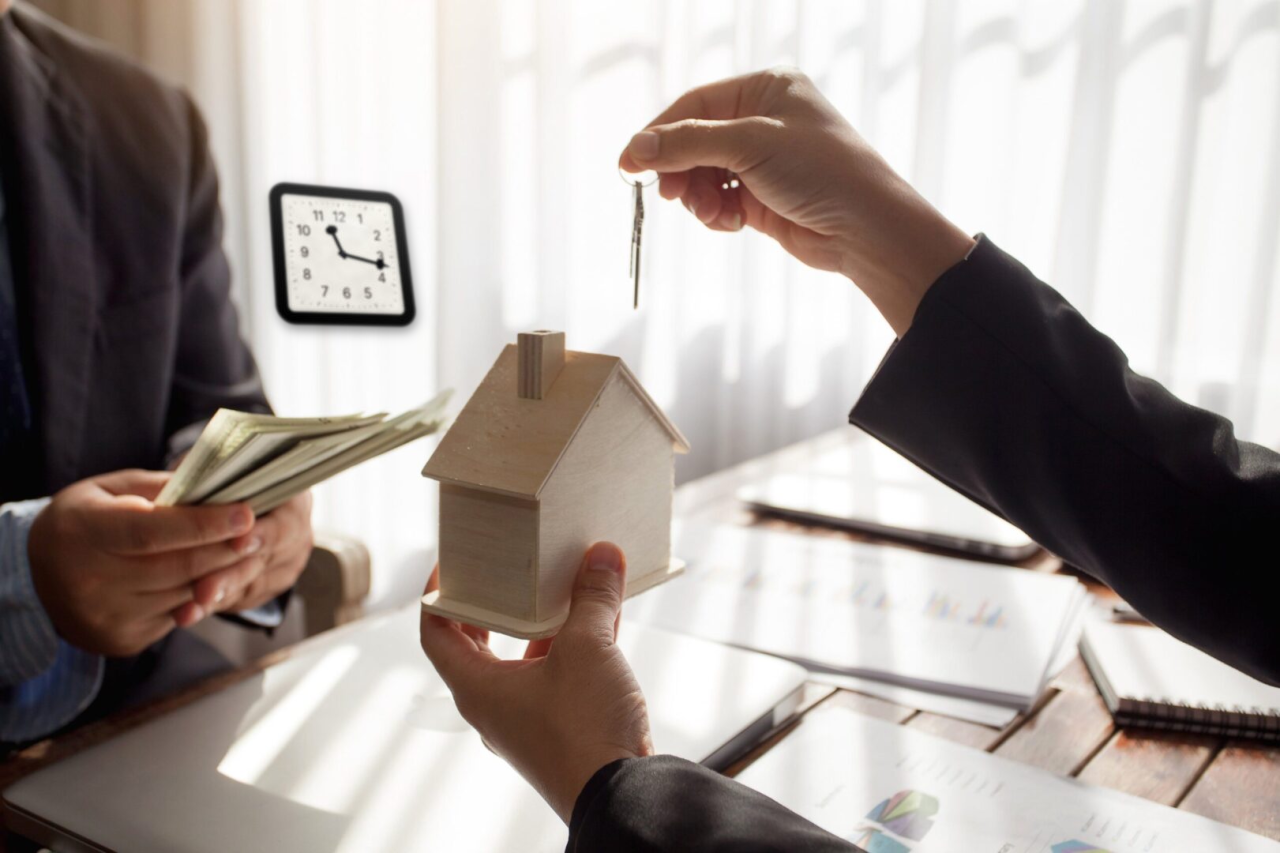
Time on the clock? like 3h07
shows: 11h17
